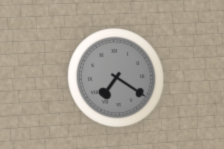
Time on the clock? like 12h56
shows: 7h21
